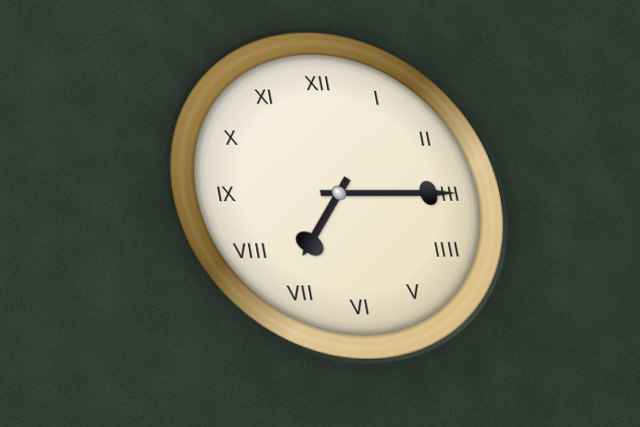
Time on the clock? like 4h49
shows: 7h15
